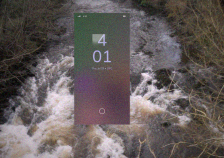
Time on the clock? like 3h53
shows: 4h01
